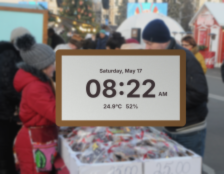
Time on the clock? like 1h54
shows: 8h22
